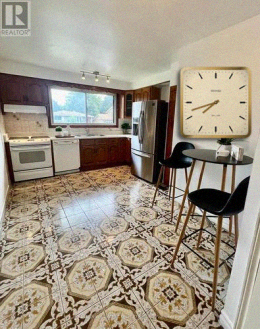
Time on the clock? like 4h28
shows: 7h42
